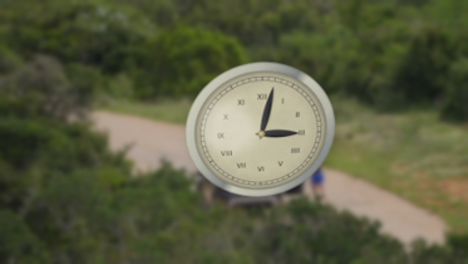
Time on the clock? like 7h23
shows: 3h02
